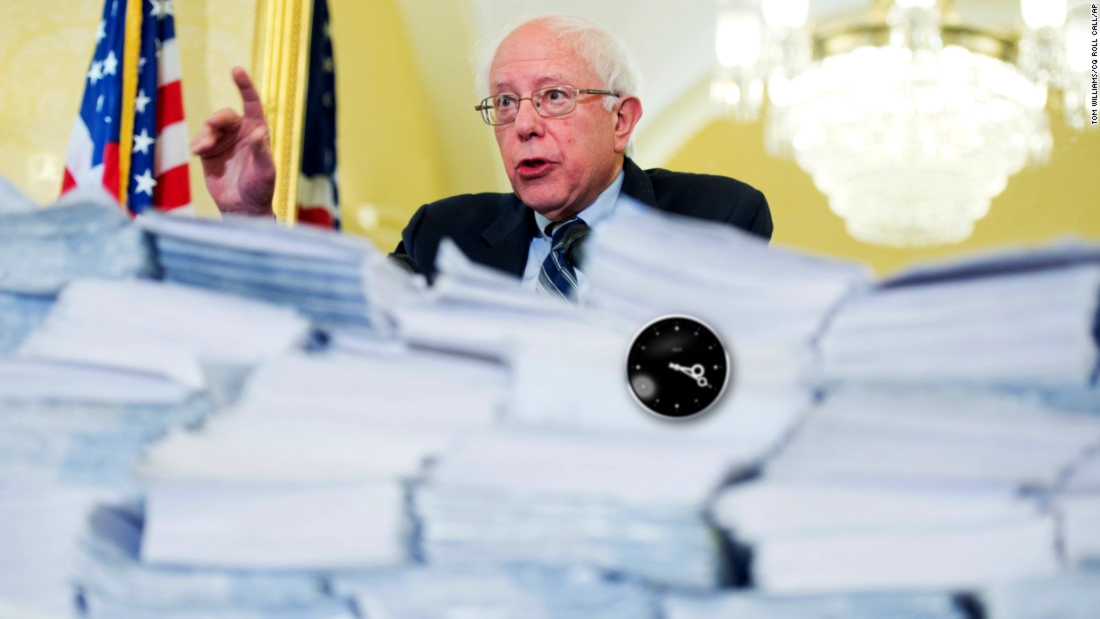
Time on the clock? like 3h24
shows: 3h20
